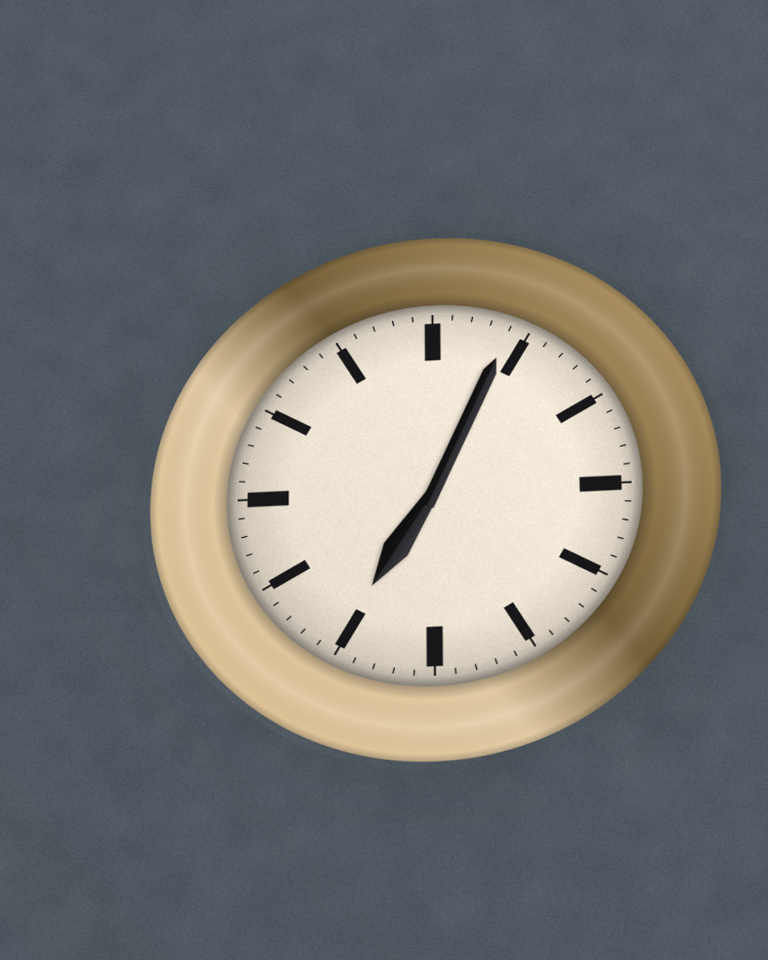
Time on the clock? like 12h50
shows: 7h04
